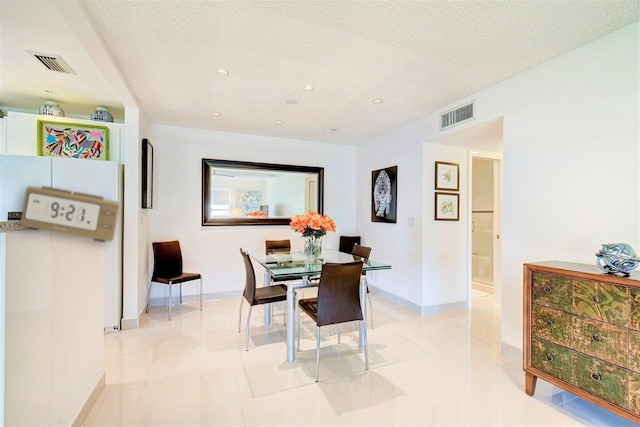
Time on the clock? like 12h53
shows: 9h21
